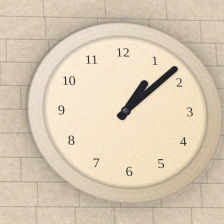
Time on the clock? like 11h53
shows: 1h08
